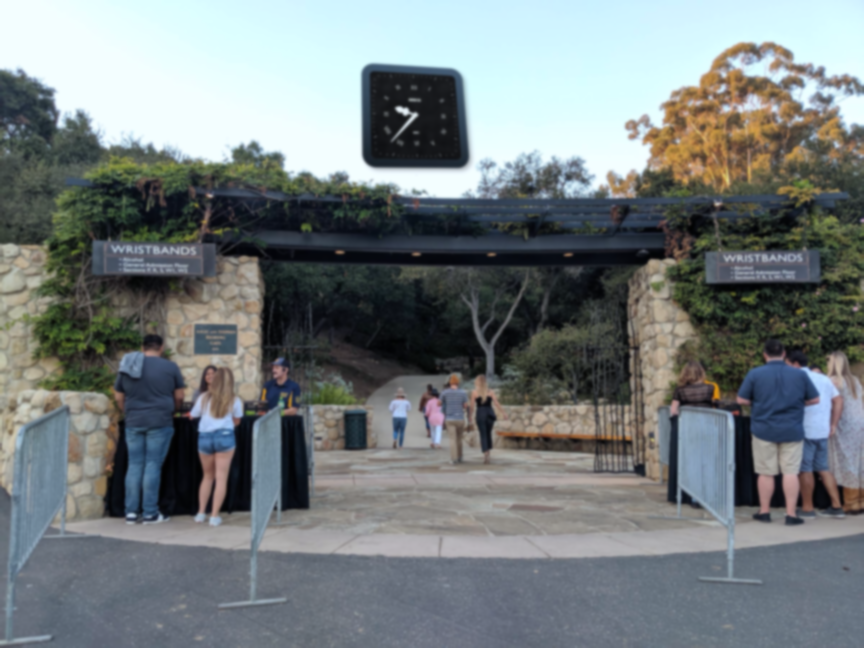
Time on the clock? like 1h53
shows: 9h37
